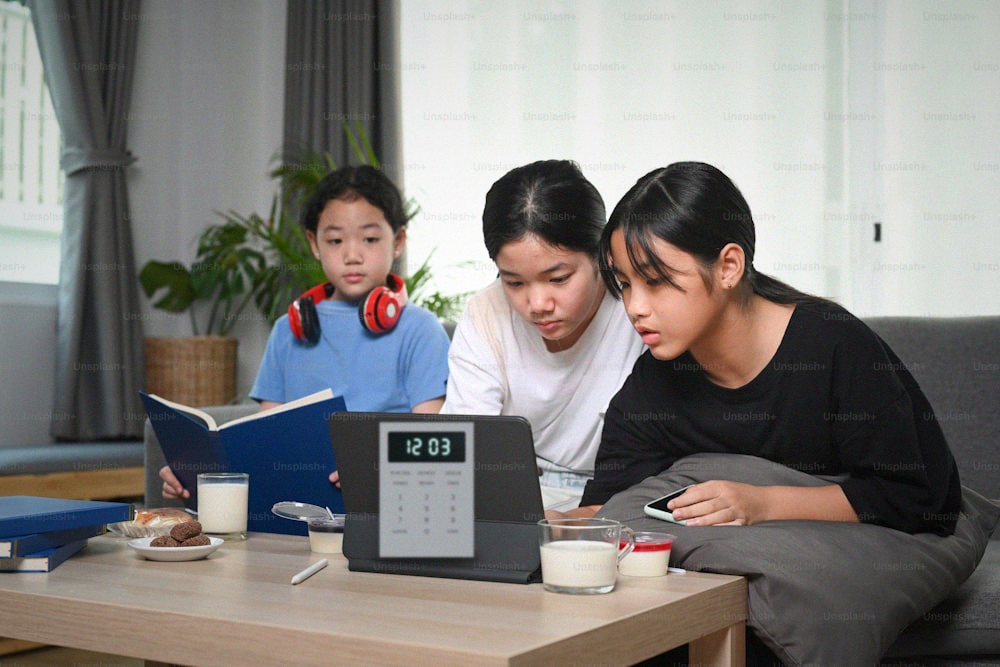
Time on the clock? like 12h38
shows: 12h03
